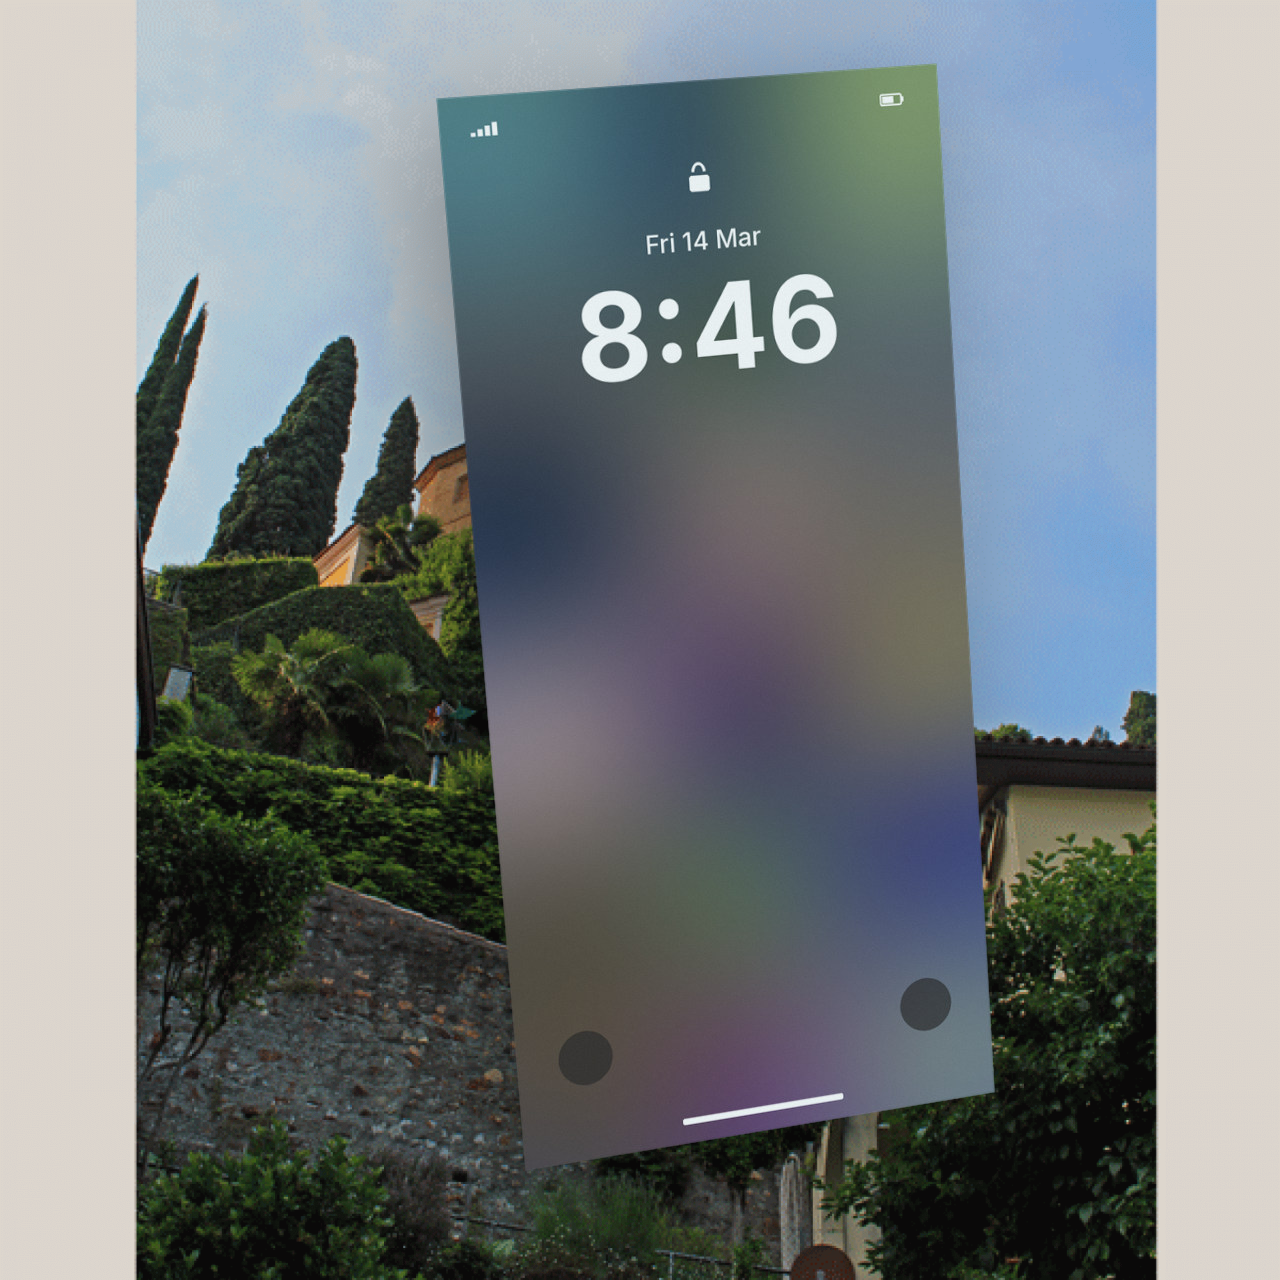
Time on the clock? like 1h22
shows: 8h46
